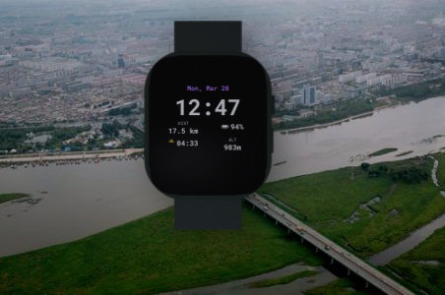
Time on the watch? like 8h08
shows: 12h47
